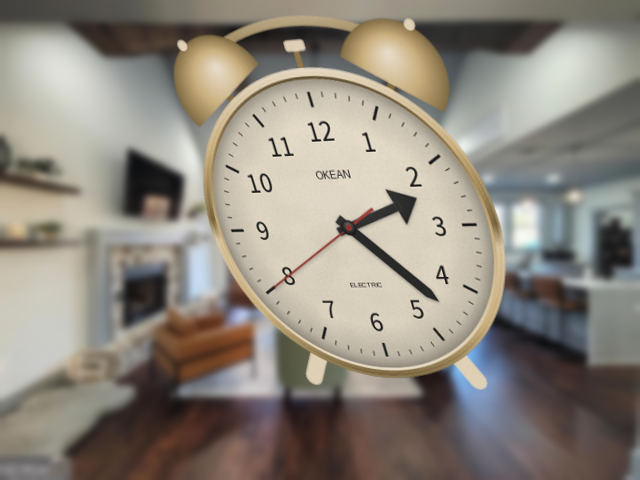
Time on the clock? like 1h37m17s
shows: 2h22m40s
